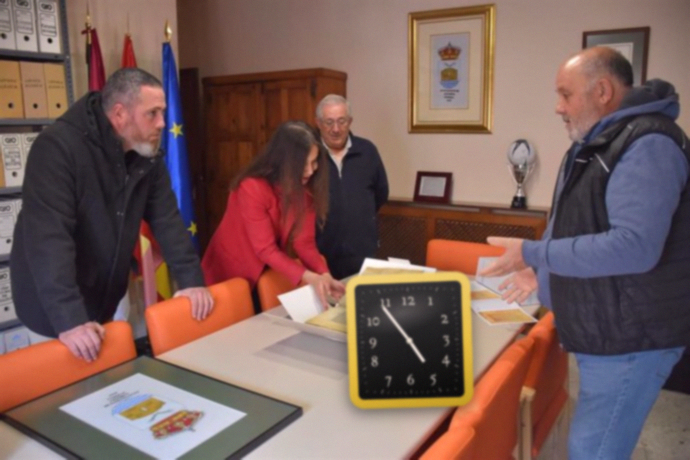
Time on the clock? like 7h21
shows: 4h54
